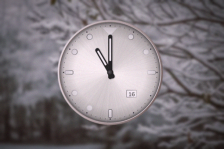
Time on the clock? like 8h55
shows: 11h00
